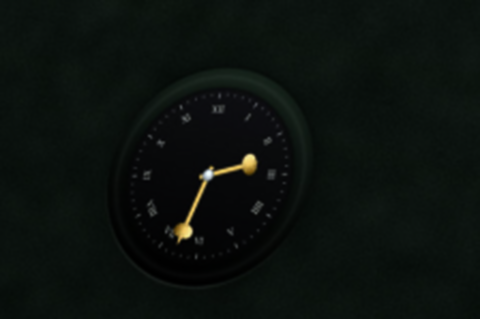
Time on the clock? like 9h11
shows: 2h33
